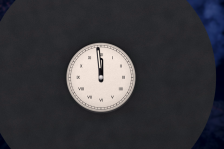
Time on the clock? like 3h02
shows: 11h59
